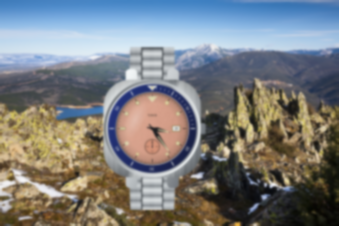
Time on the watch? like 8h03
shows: 3h24
